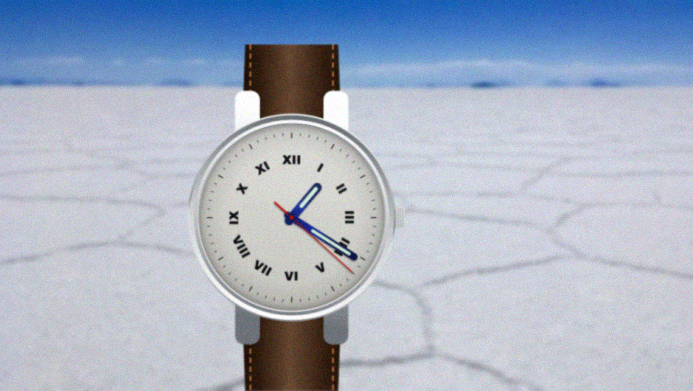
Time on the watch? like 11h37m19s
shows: 1h20m22s
